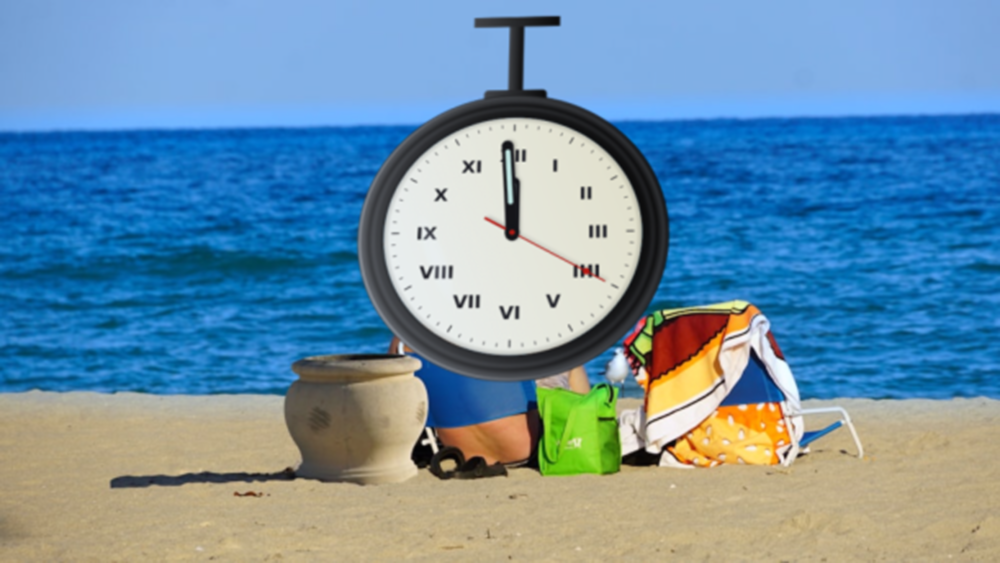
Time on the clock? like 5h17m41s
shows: 11h59m20s
